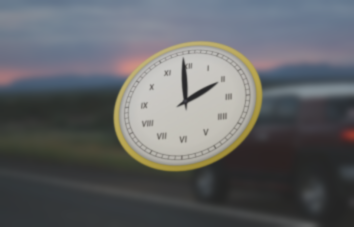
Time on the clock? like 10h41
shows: 1h59
